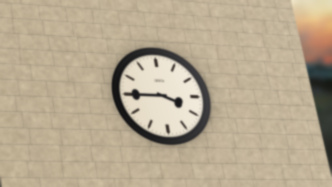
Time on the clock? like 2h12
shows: 3h45
